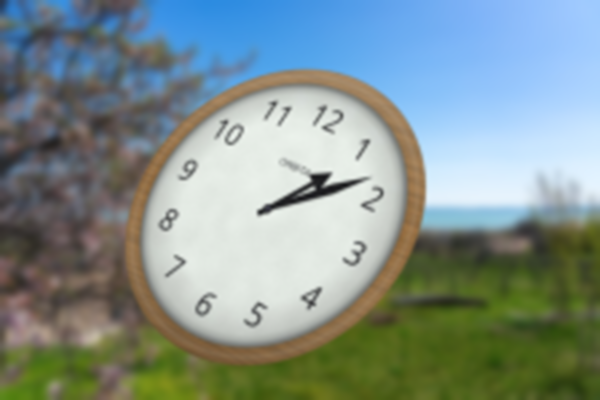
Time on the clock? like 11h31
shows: 1h08
